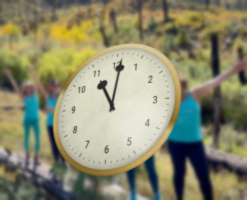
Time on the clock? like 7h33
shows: 11h01
